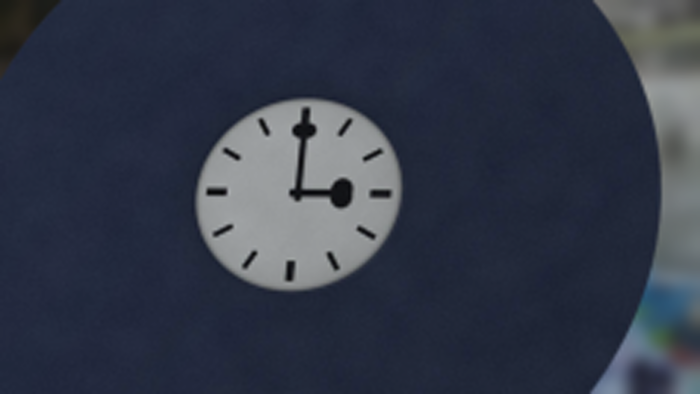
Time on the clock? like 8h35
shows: 3h00
